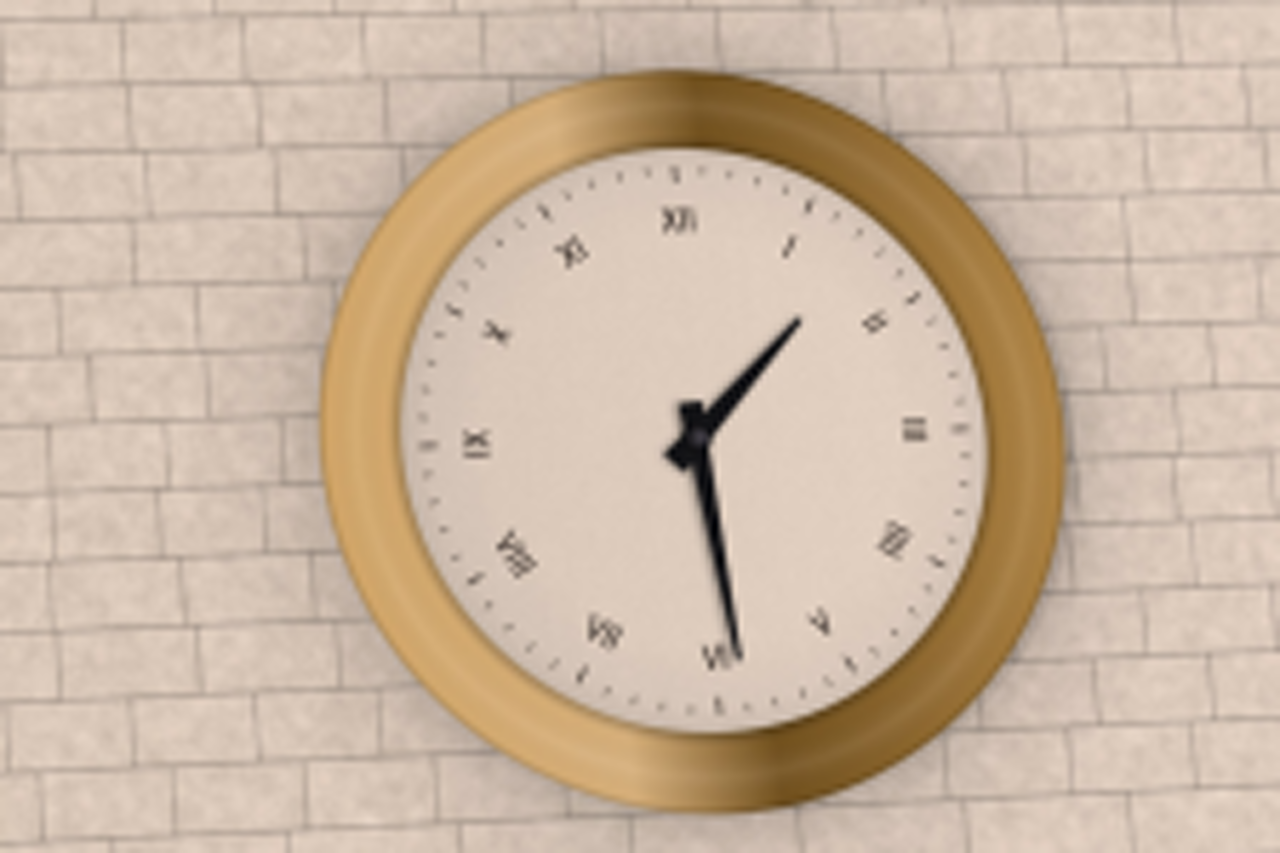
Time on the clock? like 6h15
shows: 1h29
